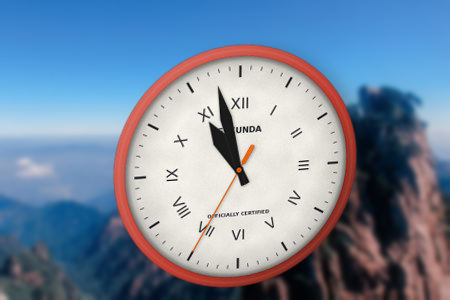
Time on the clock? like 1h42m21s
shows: 10h57m35s
